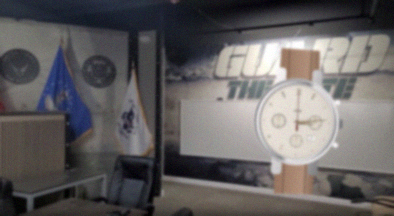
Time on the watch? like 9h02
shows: 3h14
